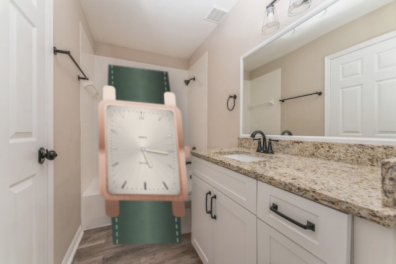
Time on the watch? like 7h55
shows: 5h16
